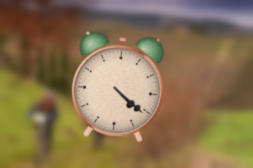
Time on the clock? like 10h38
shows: 4h21
